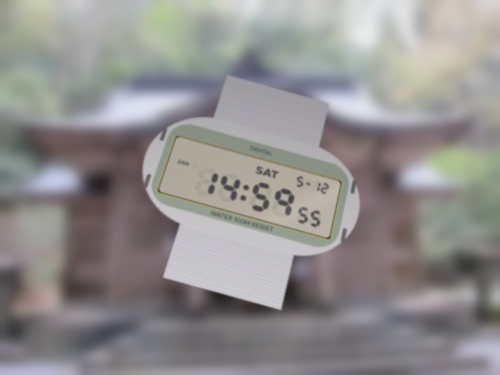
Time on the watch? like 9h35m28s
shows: 14h59m55s
